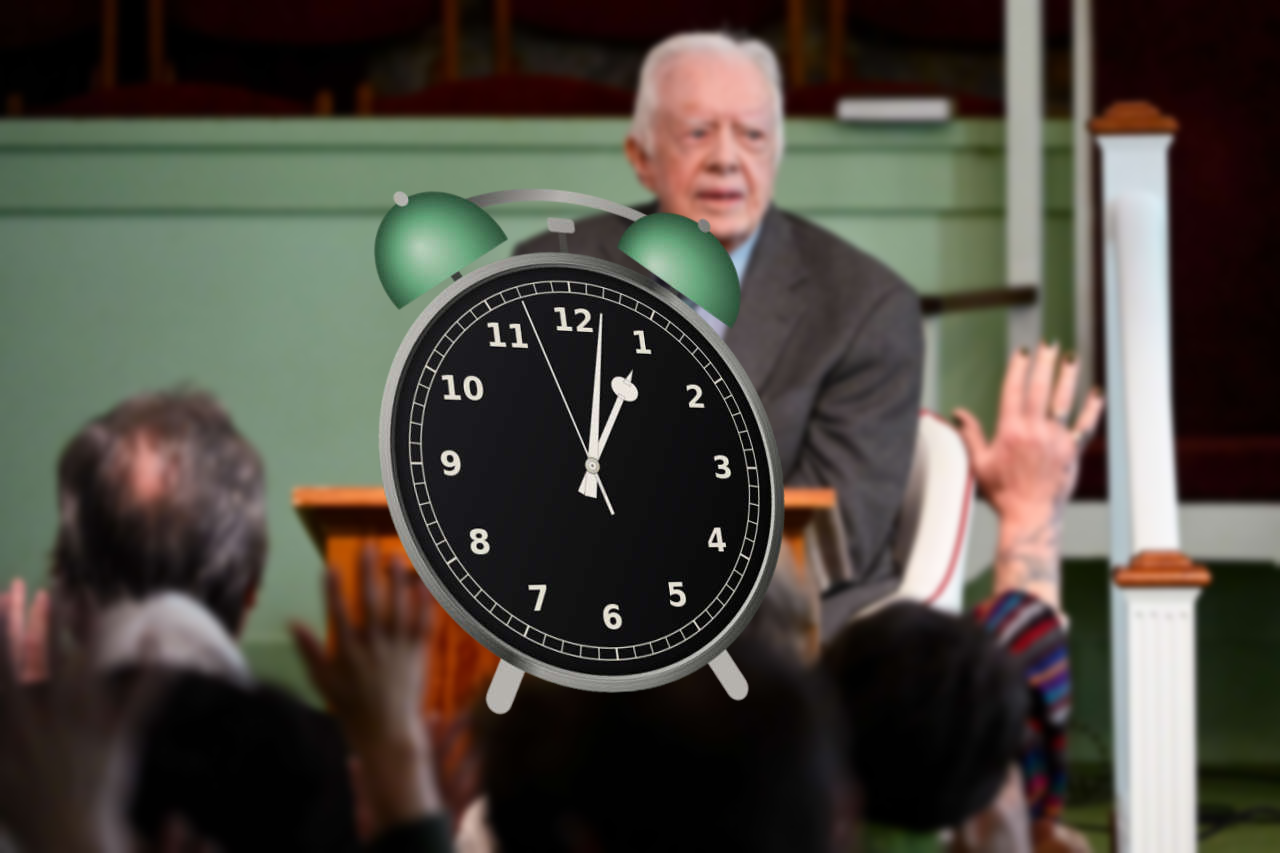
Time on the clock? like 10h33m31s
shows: 1h01m57s
